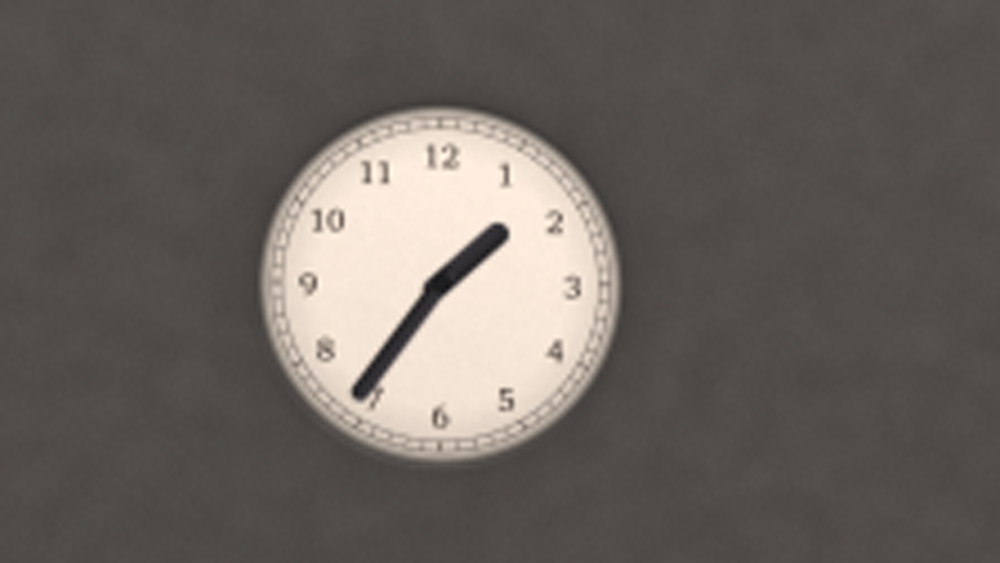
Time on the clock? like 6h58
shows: 1h36
